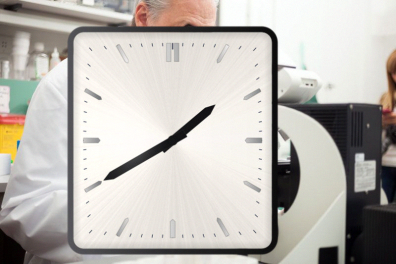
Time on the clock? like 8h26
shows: 1h40
